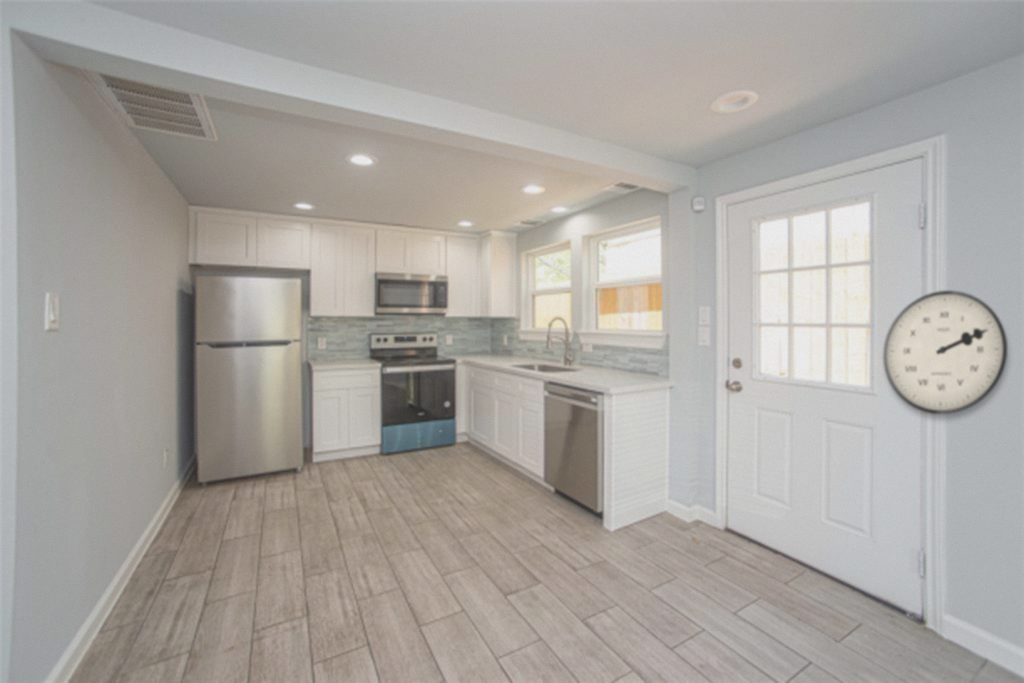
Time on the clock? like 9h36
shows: 2h11
